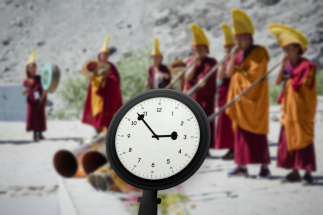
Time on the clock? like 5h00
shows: 2h53
